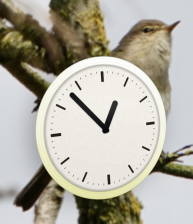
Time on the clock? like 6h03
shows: 12h53
